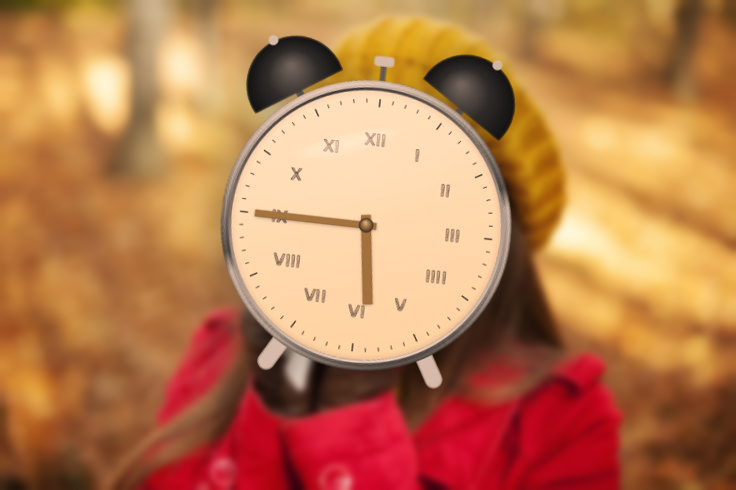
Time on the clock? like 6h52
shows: 5h45
